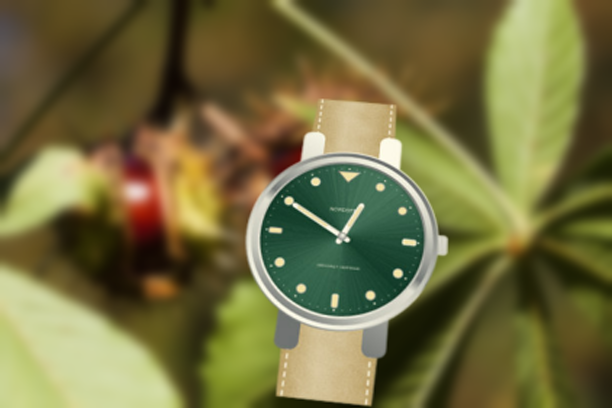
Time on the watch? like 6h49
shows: 12h50
